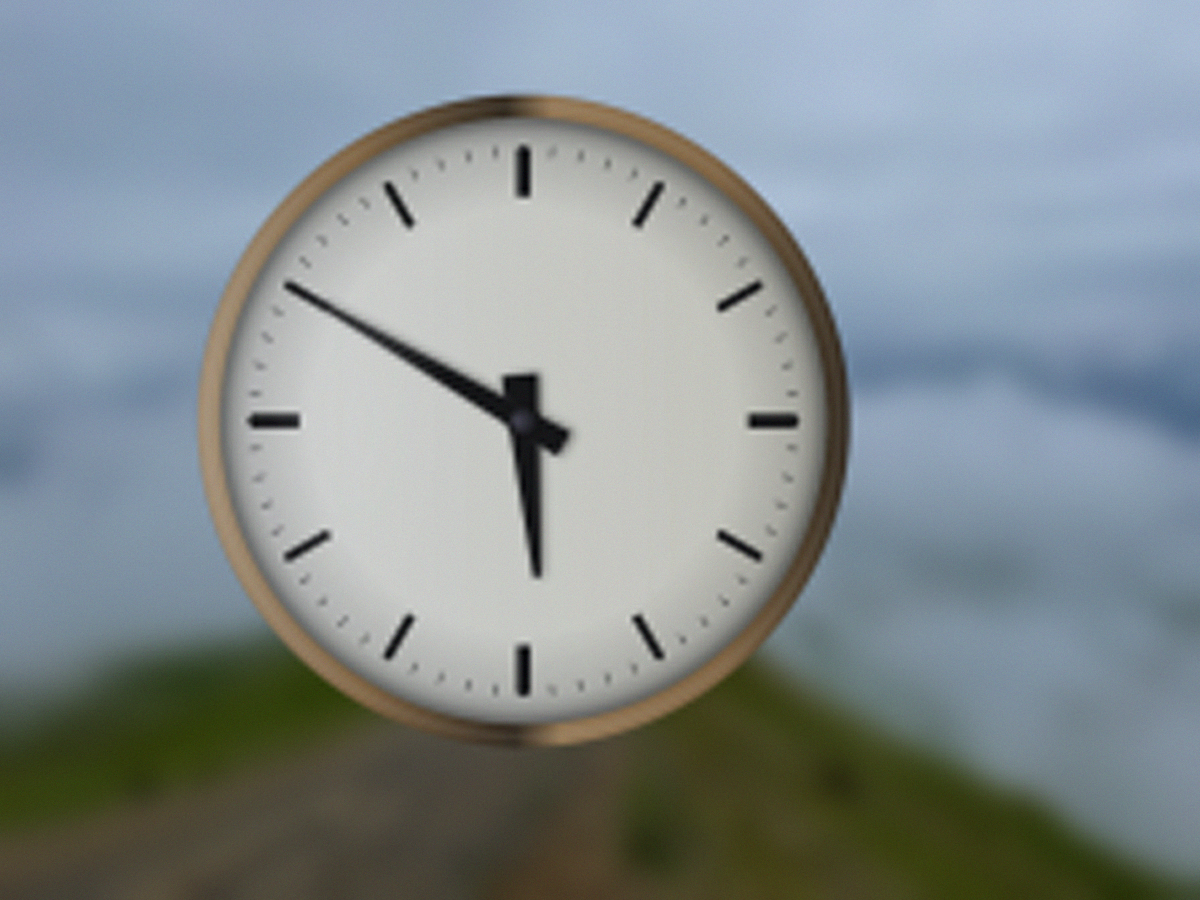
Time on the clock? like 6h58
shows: 5h50
